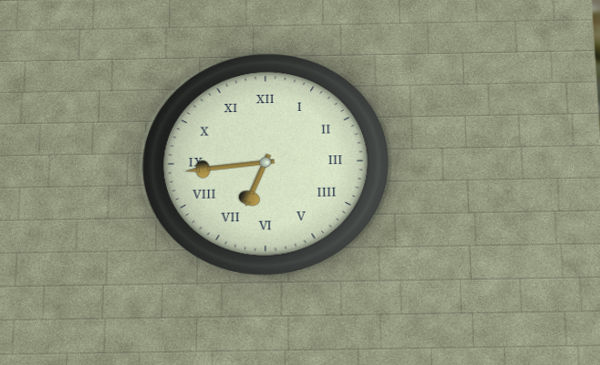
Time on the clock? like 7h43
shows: 6h44
